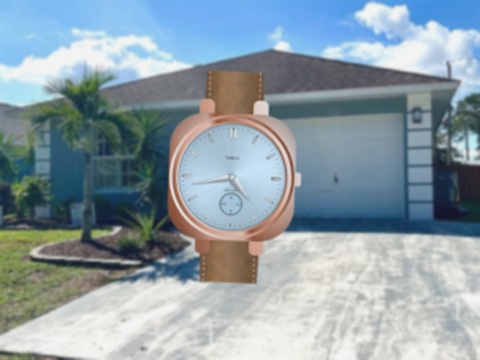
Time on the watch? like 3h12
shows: 4h43
